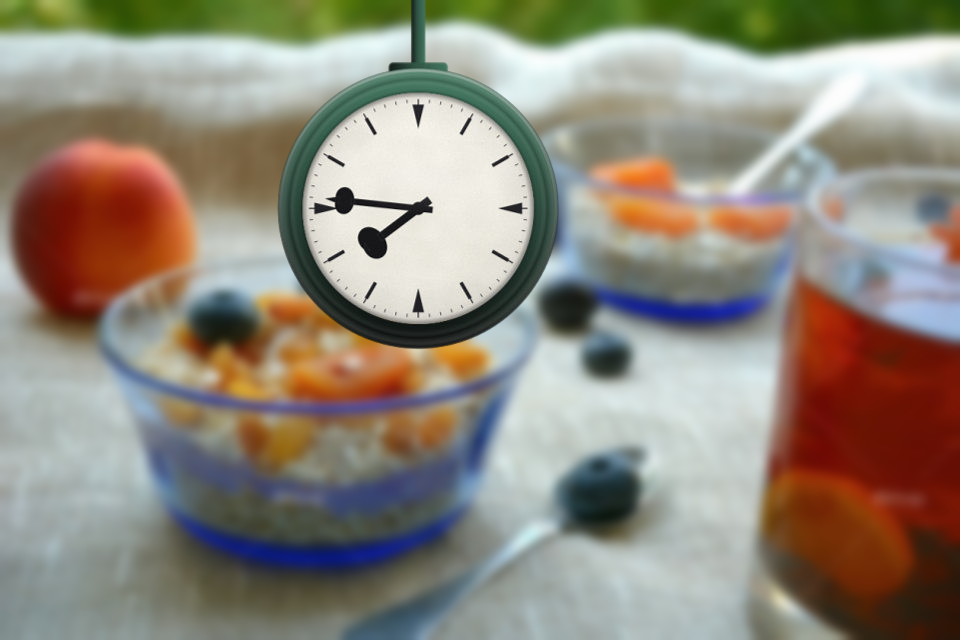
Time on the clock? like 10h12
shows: 7h46
